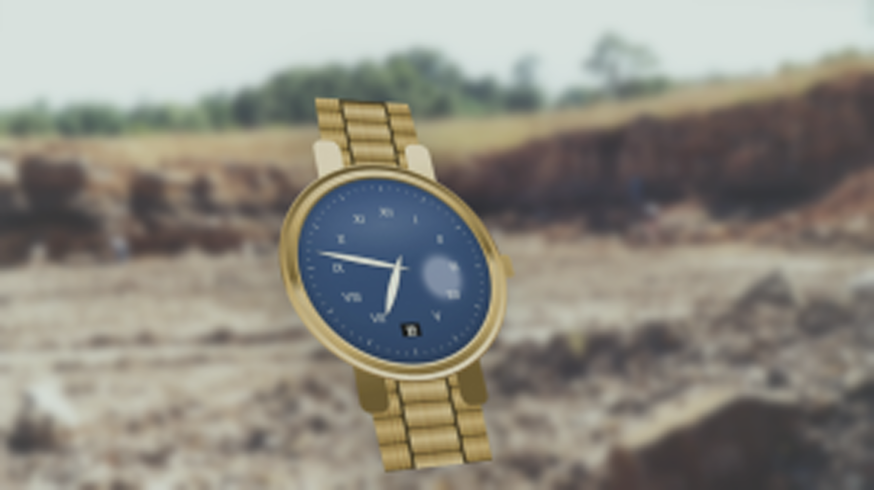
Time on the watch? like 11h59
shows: 6h47
